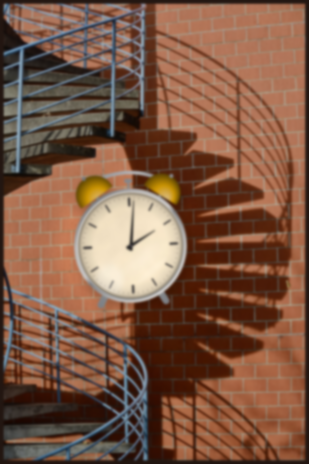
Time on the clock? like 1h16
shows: 2h01
